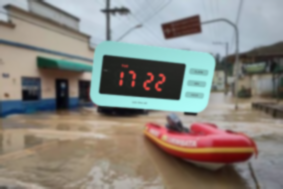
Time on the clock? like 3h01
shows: 17h22
